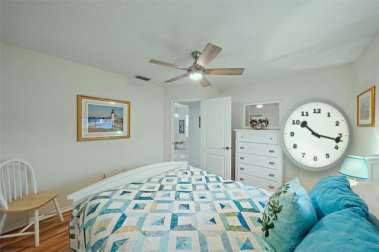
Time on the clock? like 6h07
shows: 10h17
